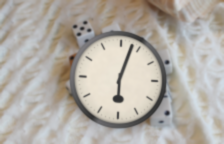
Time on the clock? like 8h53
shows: 6h03
